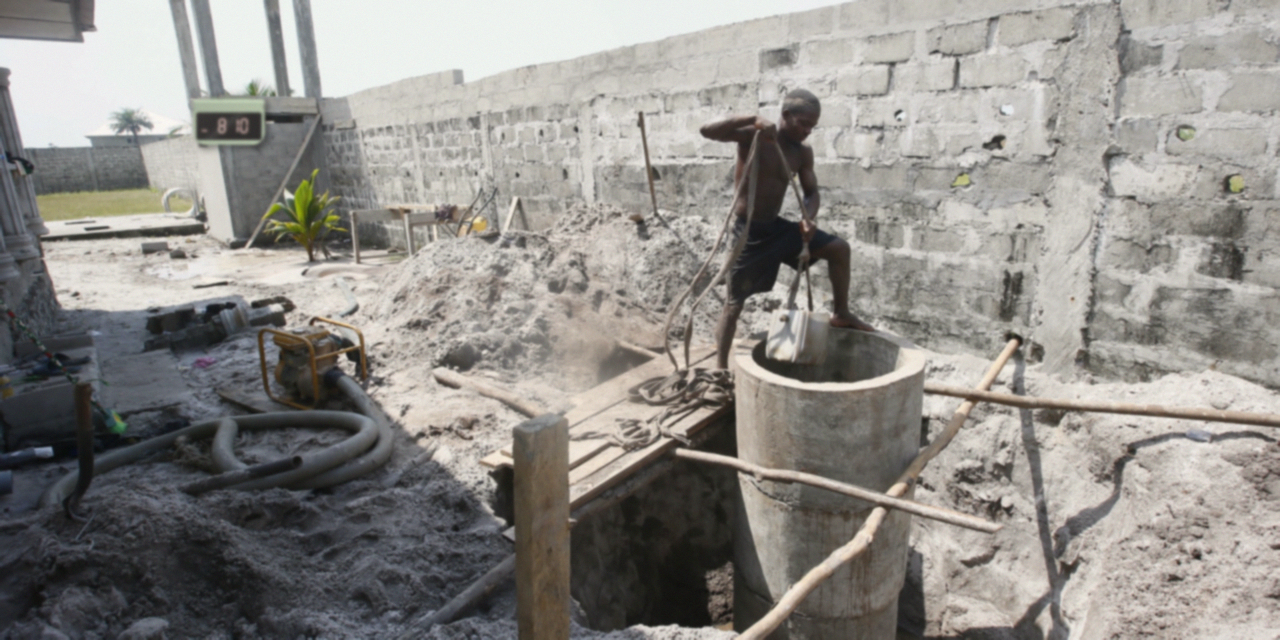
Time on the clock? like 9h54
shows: 8h10
